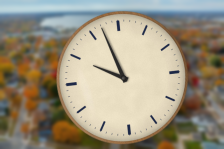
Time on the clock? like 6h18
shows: 9h57
